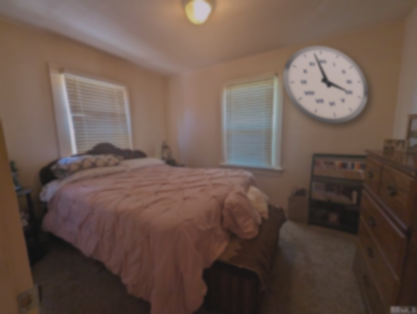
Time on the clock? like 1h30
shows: 3h58
